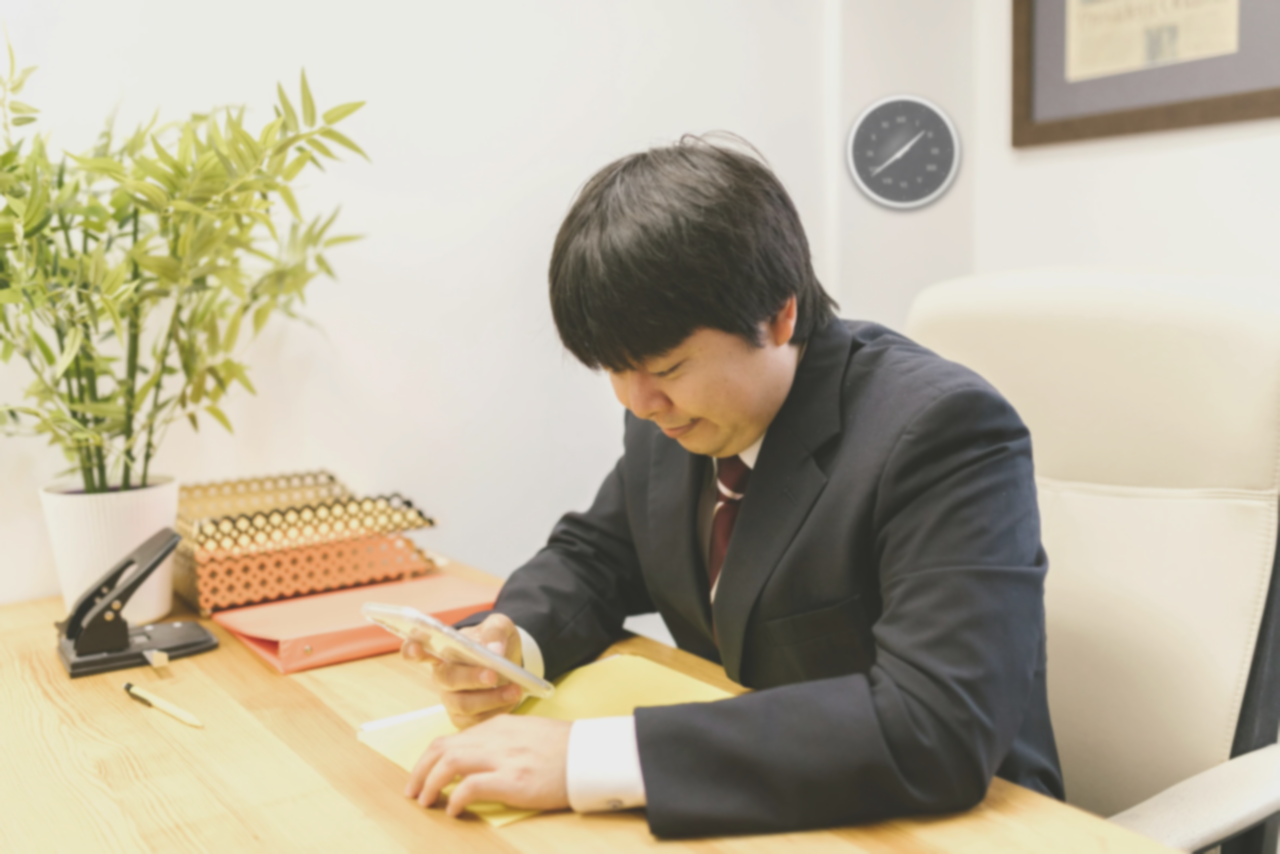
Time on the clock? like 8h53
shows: 1h39
